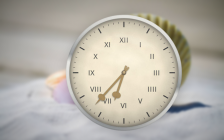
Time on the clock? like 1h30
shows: 6h37
